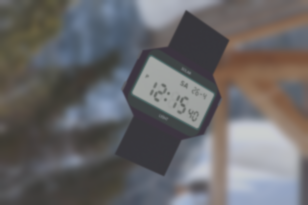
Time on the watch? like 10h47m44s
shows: 12h15m40s
